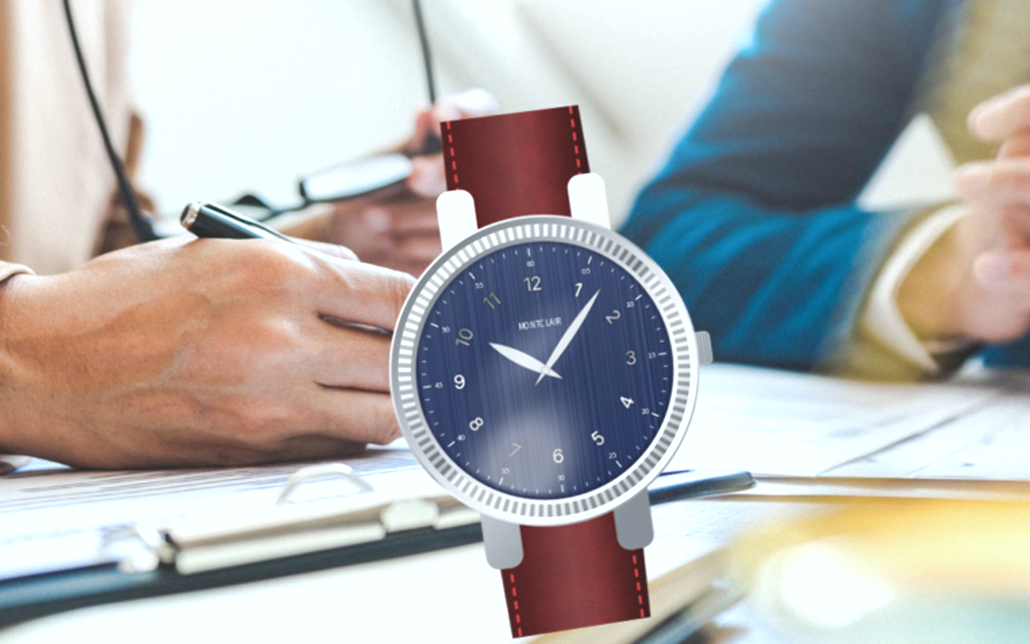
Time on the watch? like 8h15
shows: 10h07
